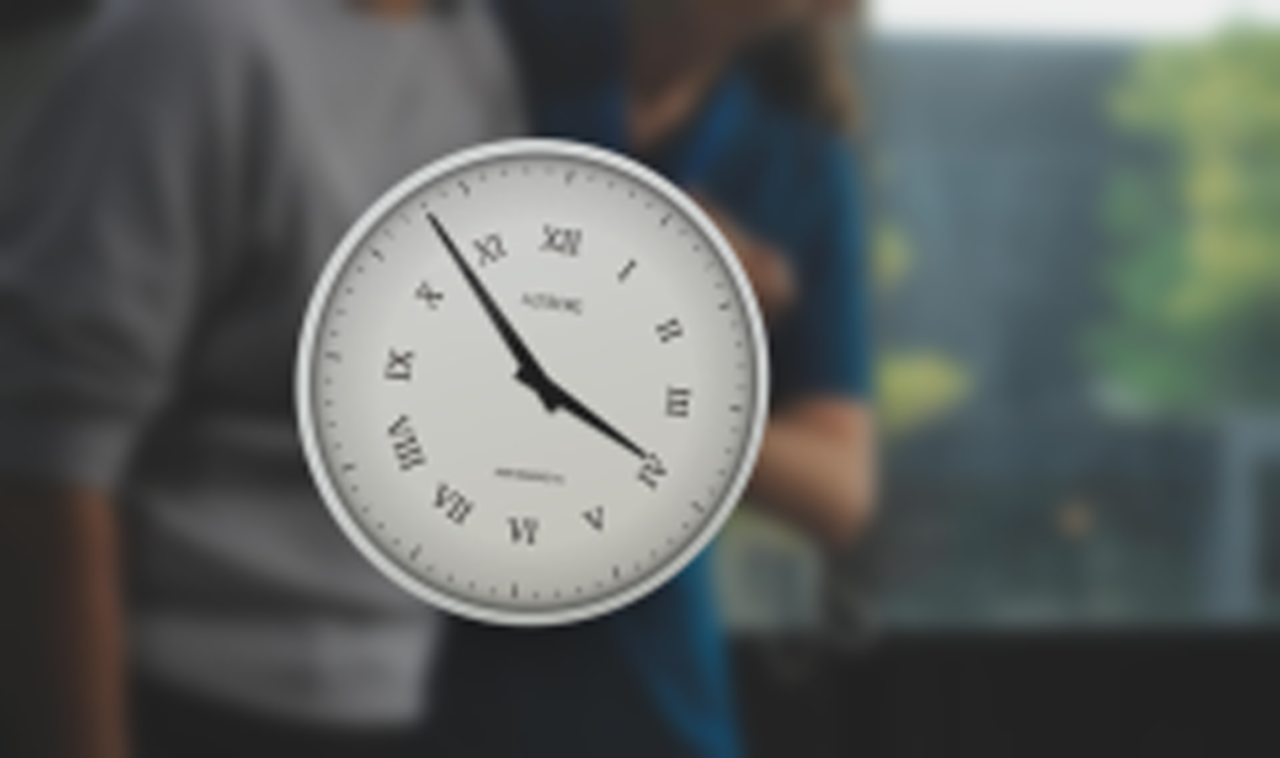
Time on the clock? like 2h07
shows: 3h53
